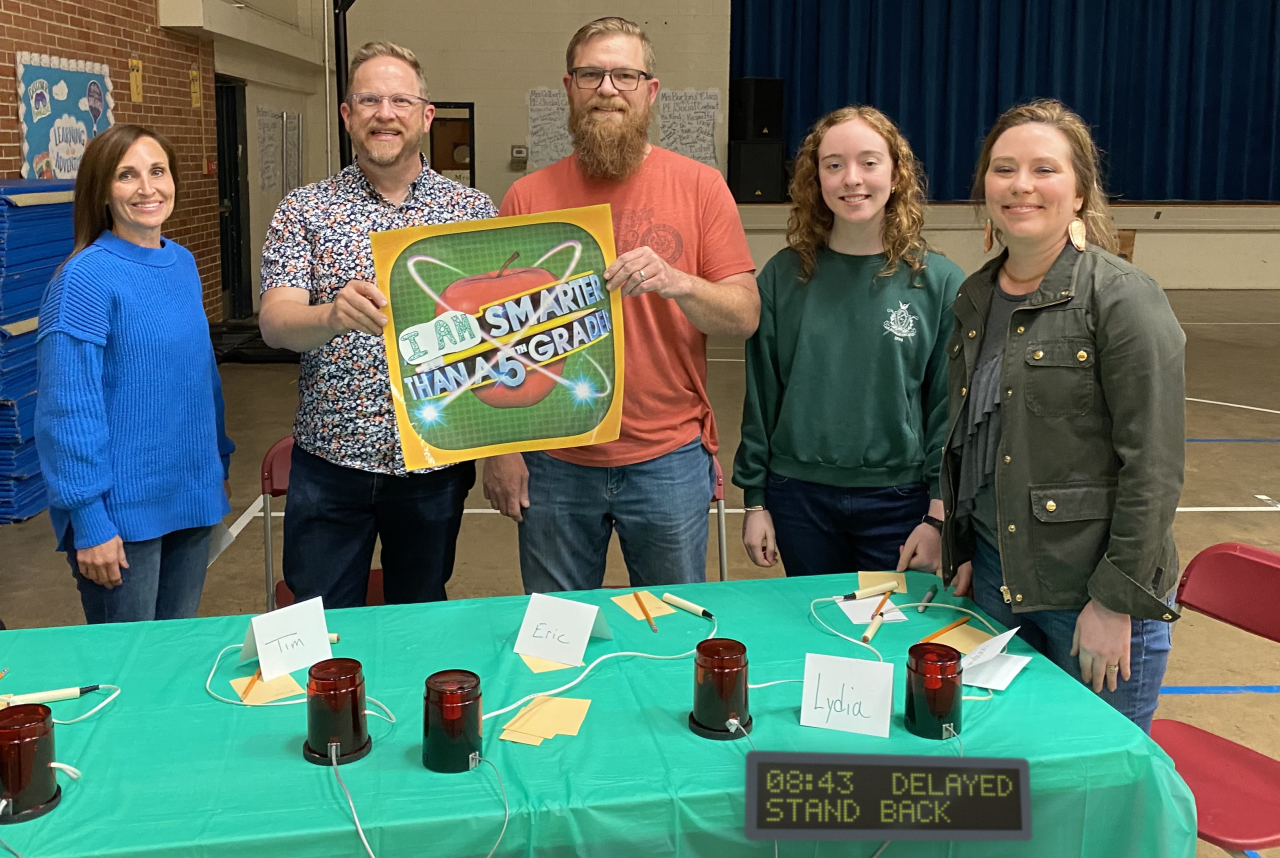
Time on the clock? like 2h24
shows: 8h43
